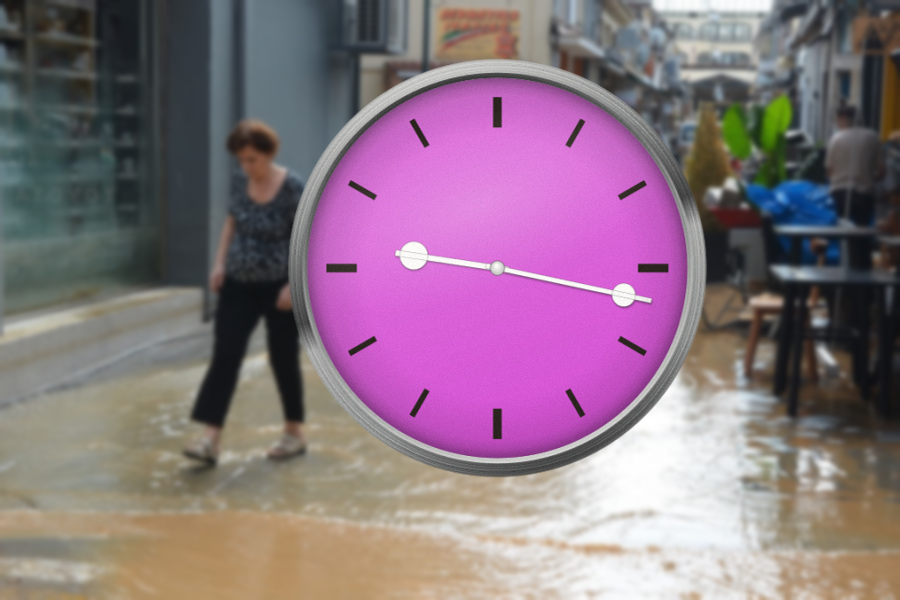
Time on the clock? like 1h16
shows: 9h17
